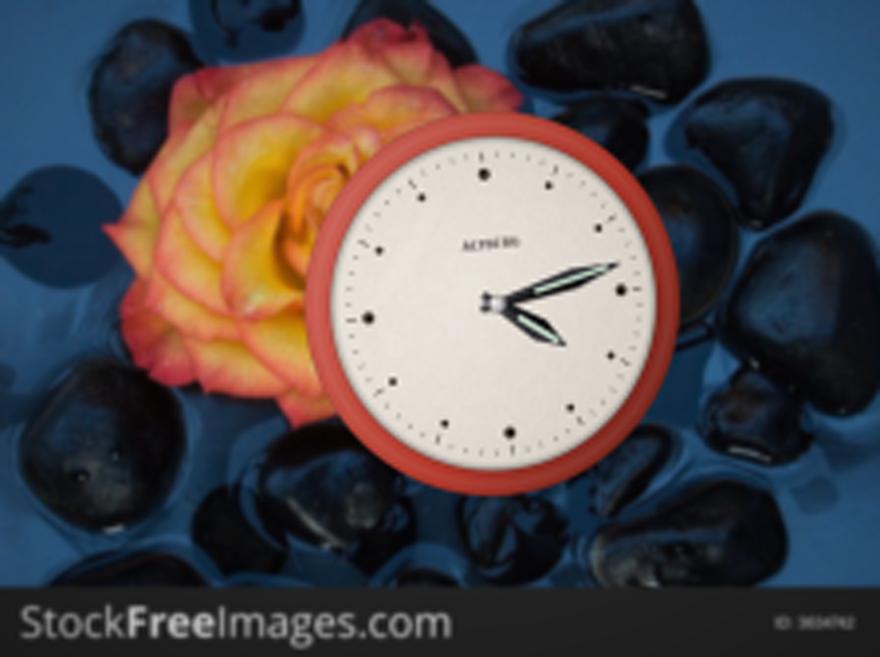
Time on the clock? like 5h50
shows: 4h13
